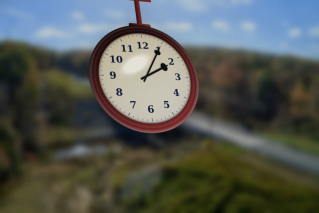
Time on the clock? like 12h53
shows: 2h05
